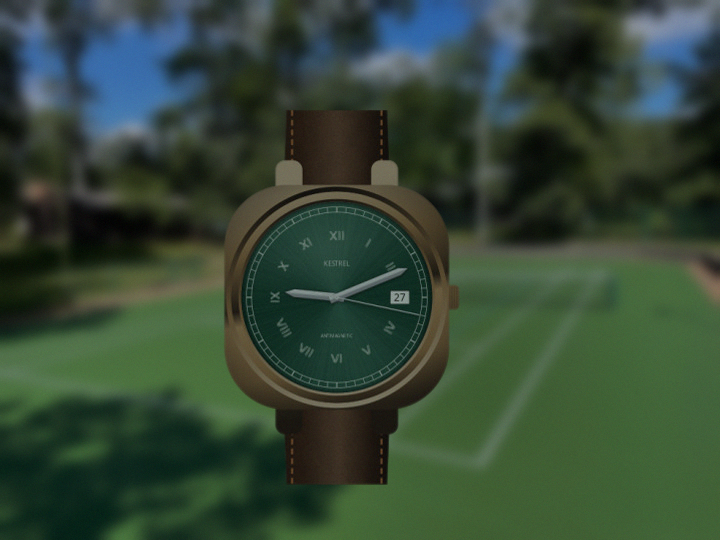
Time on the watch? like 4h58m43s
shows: 9h11m17s
